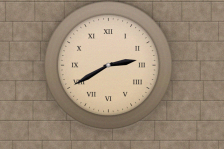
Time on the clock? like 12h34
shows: 2h40
